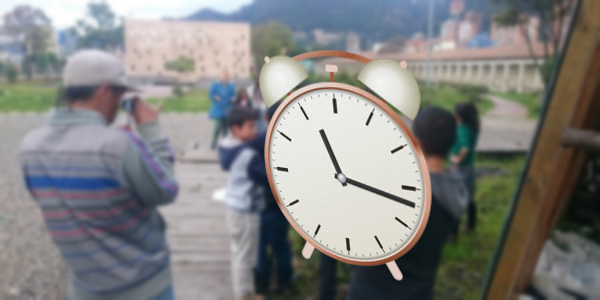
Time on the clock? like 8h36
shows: 11h17
